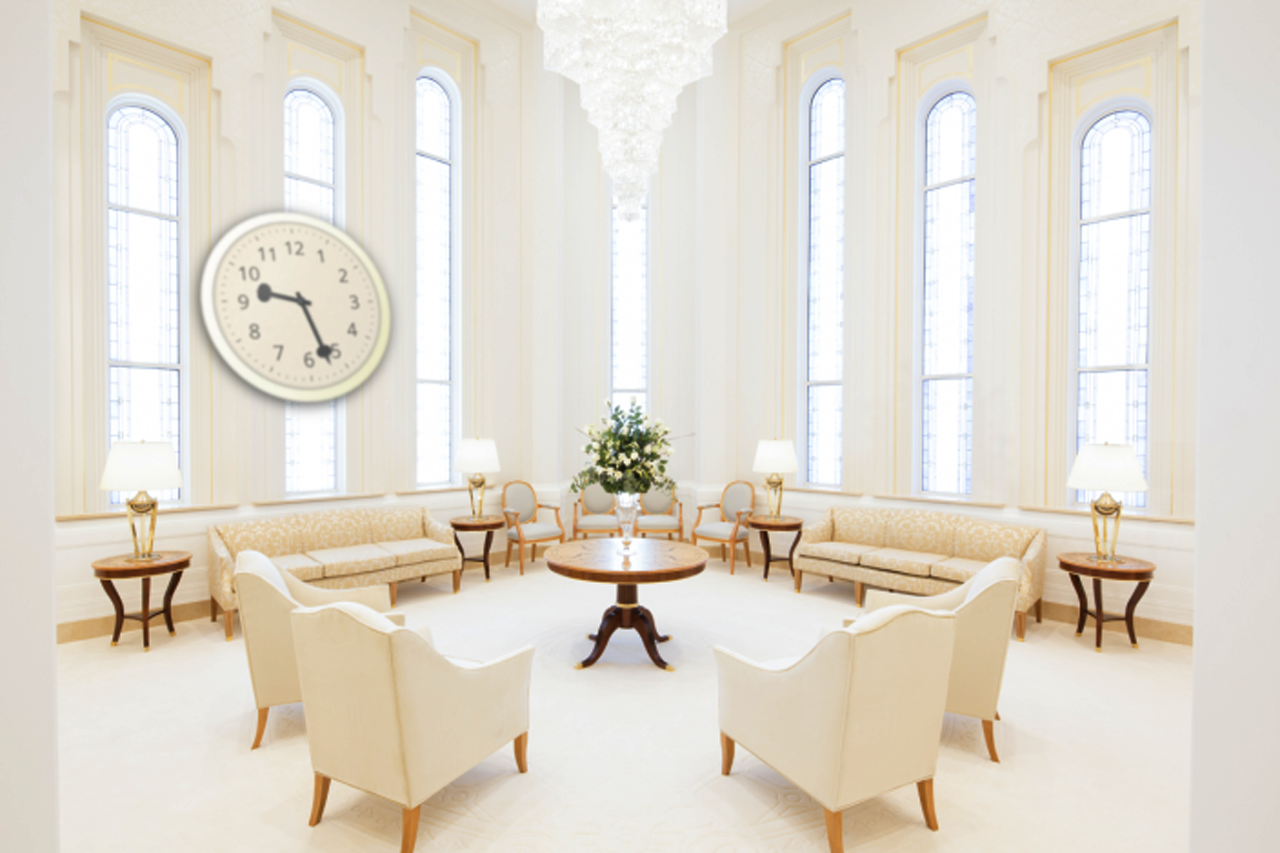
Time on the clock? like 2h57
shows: 9h27
